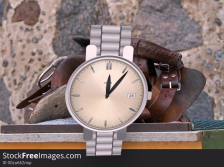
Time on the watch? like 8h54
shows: 12h06
